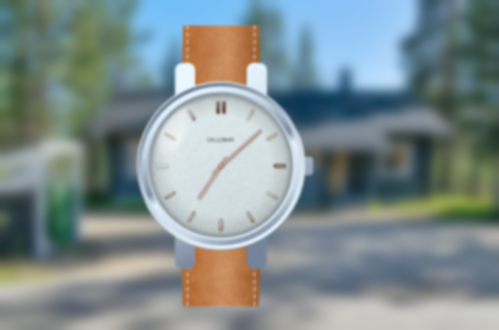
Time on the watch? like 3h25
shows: 7h08
